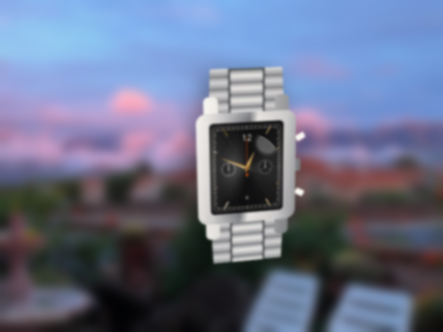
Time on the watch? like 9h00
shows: 12h49
